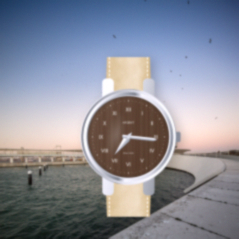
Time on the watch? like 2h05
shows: 7h16
